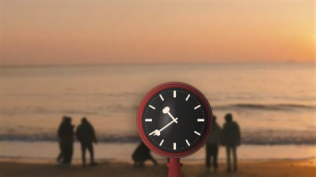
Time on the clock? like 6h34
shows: 10h39
